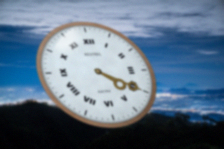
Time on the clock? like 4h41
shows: 4h20
